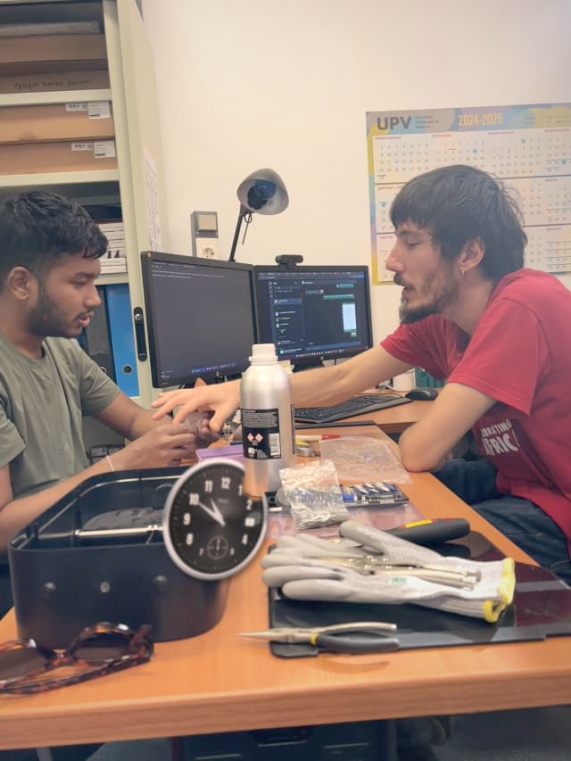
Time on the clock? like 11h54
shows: 10h50
